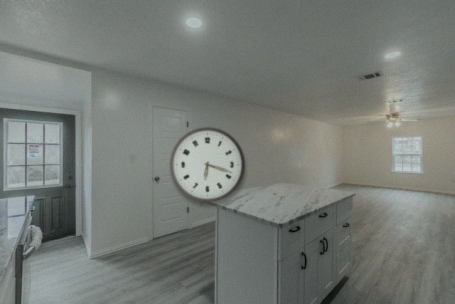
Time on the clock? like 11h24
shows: 6h18
